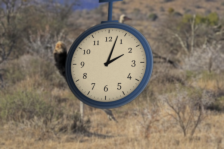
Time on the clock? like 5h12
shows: 2h03
